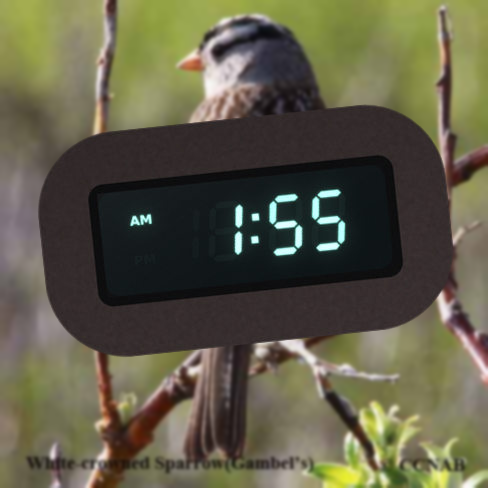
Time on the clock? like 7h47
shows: 1h55
